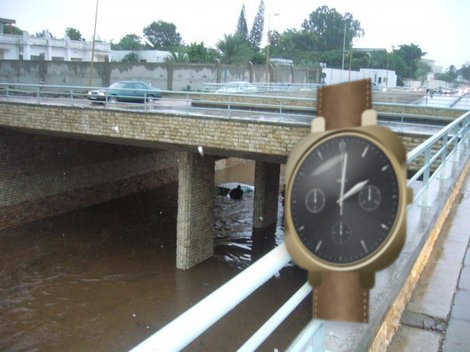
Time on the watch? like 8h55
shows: 2h01
